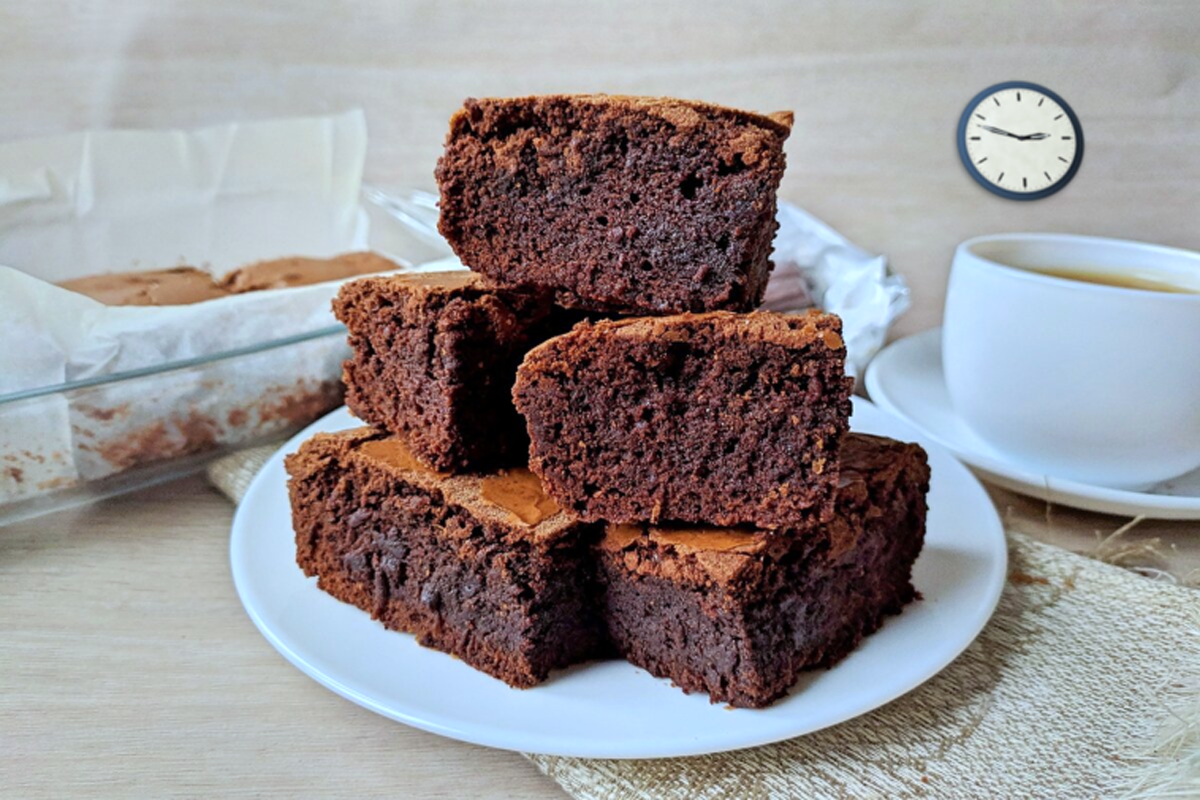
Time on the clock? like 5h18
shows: 2h48
